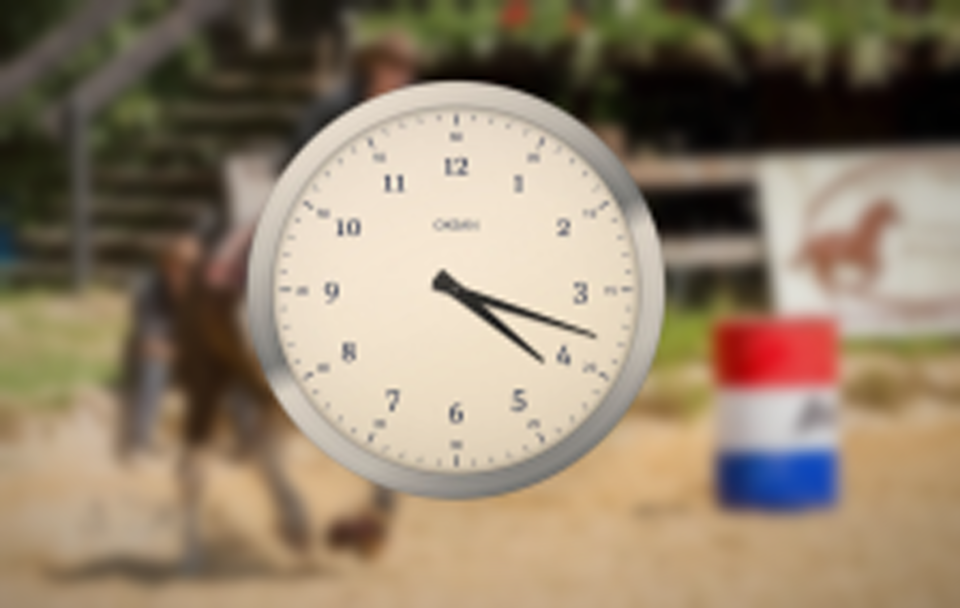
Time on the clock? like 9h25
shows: 4h18
